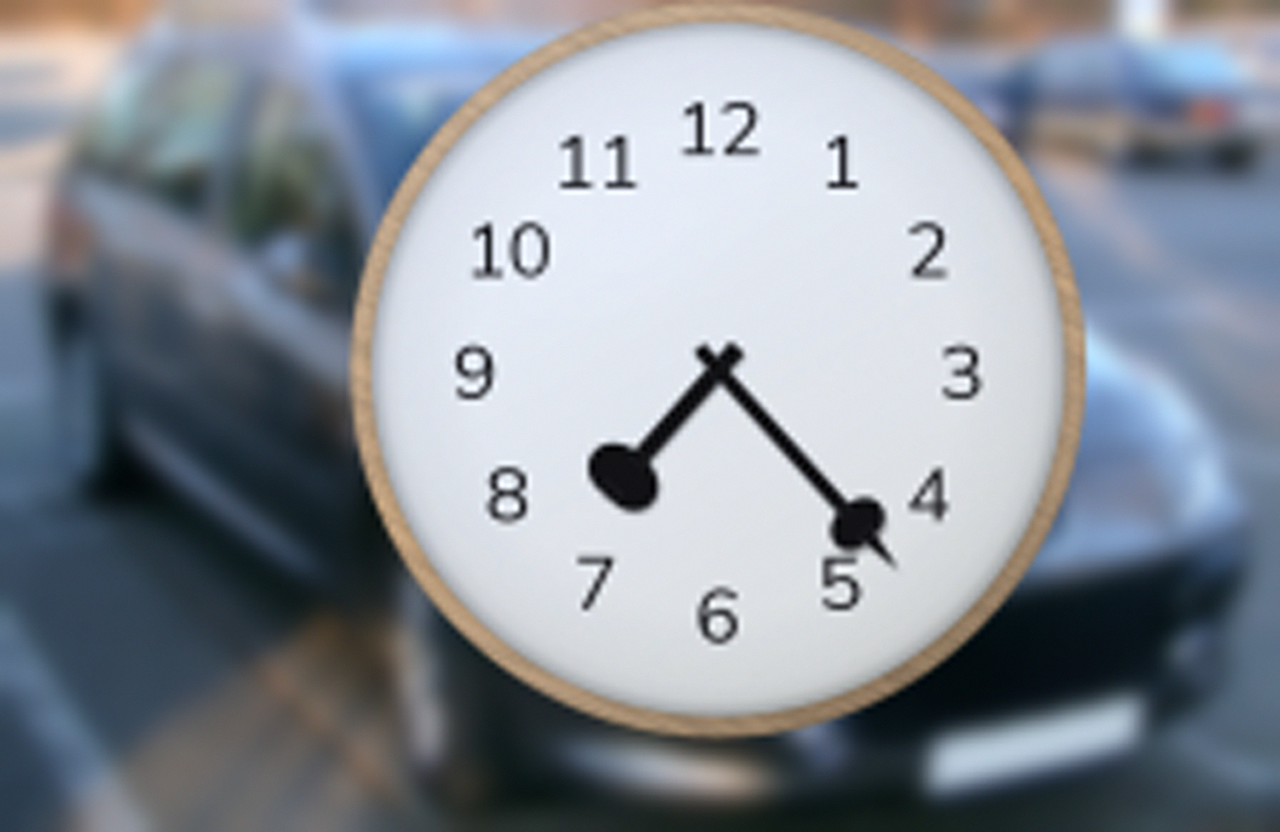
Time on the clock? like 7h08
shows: 7h23
